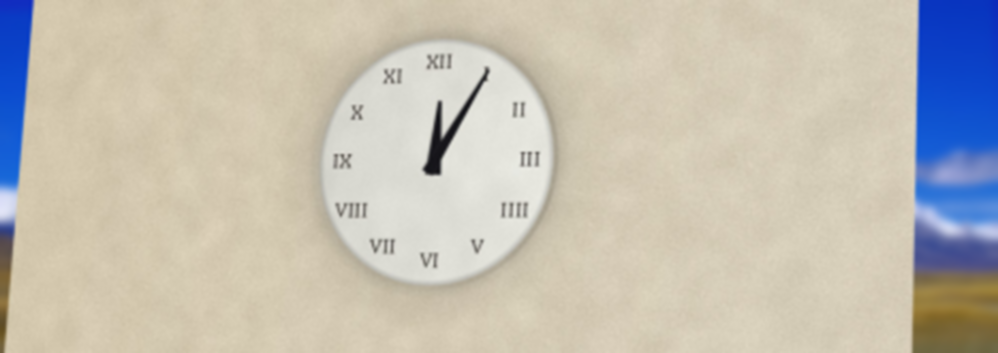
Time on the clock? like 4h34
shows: 12h05
